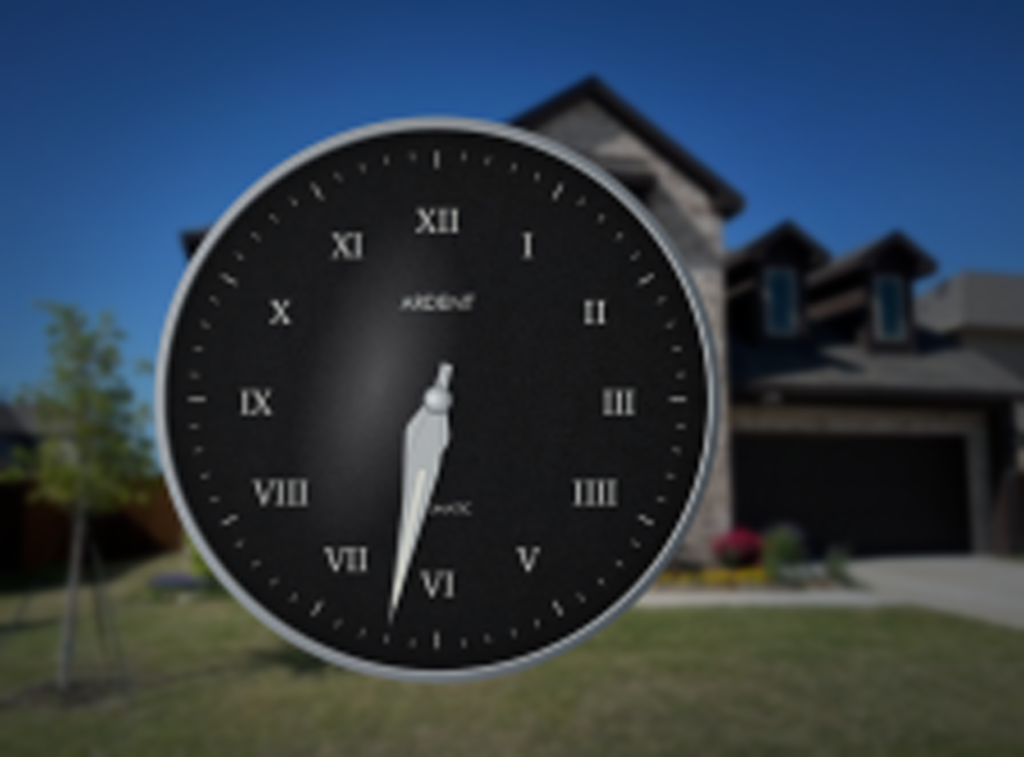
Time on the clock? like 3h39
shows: 6h32
